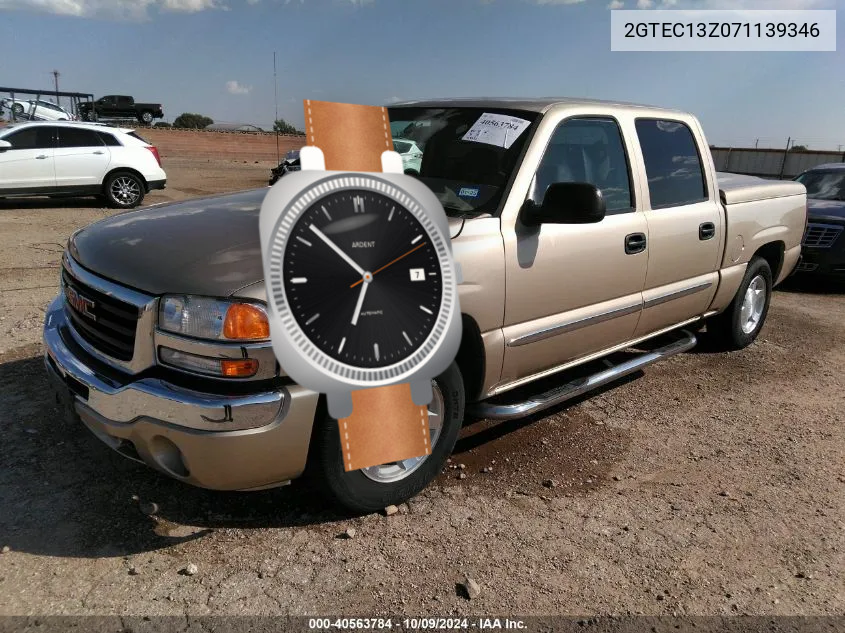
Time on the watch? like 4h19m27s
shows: 6h52m11s
